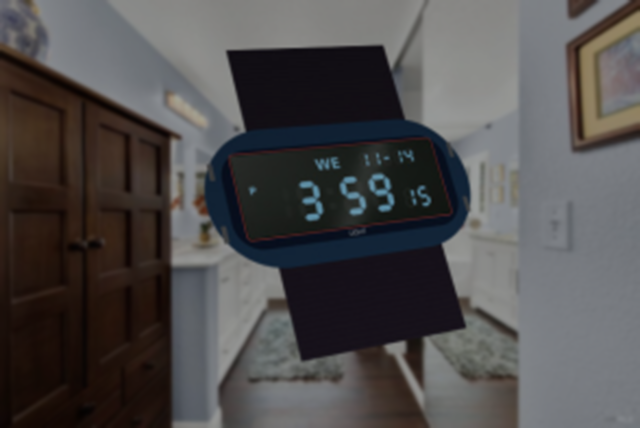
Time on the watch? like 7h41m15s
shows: 3h59m15s
